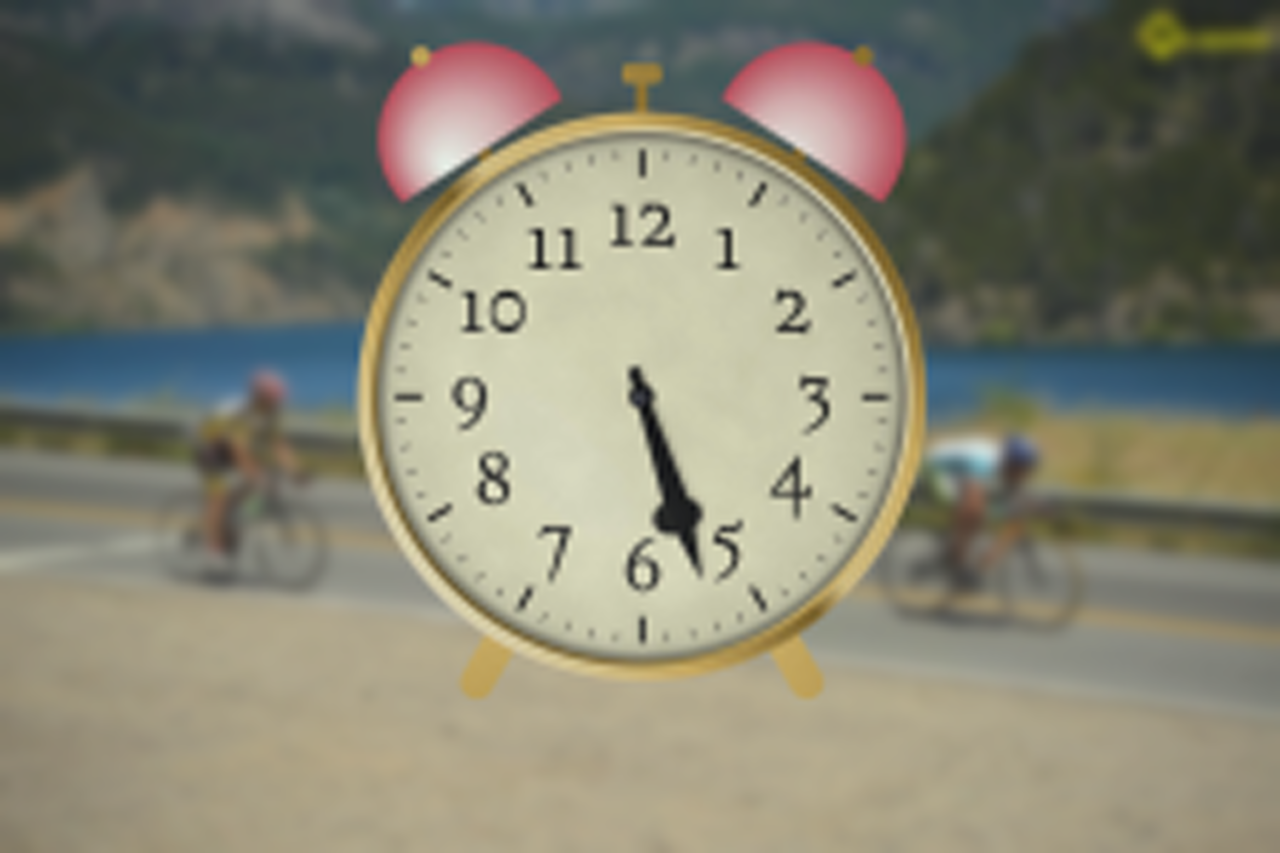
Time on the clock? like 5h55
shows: 5h27
